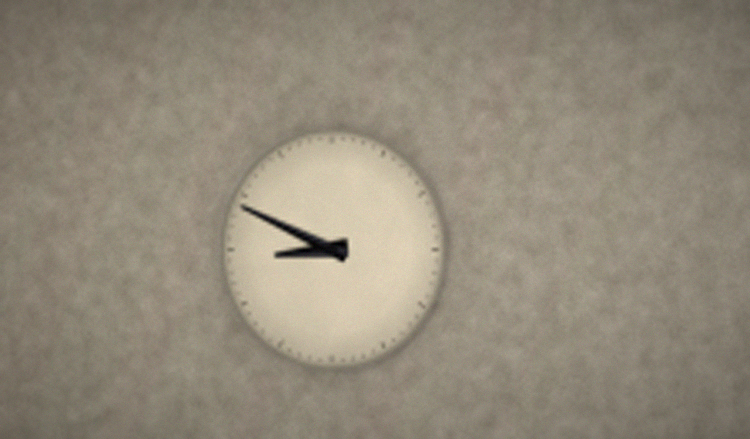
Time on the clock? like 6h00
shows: 8h49
